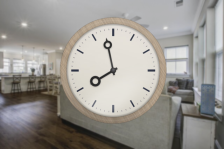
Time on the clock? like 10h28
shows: 7h58
